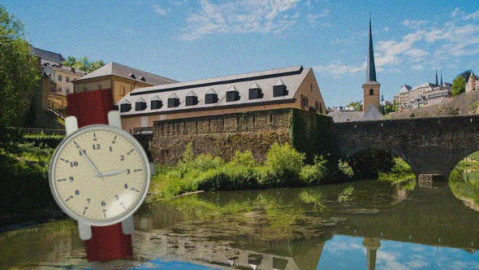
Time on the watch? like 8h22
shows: 2h55
